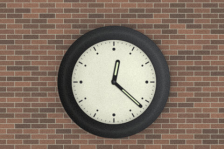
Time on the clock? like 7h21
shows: 12h22
